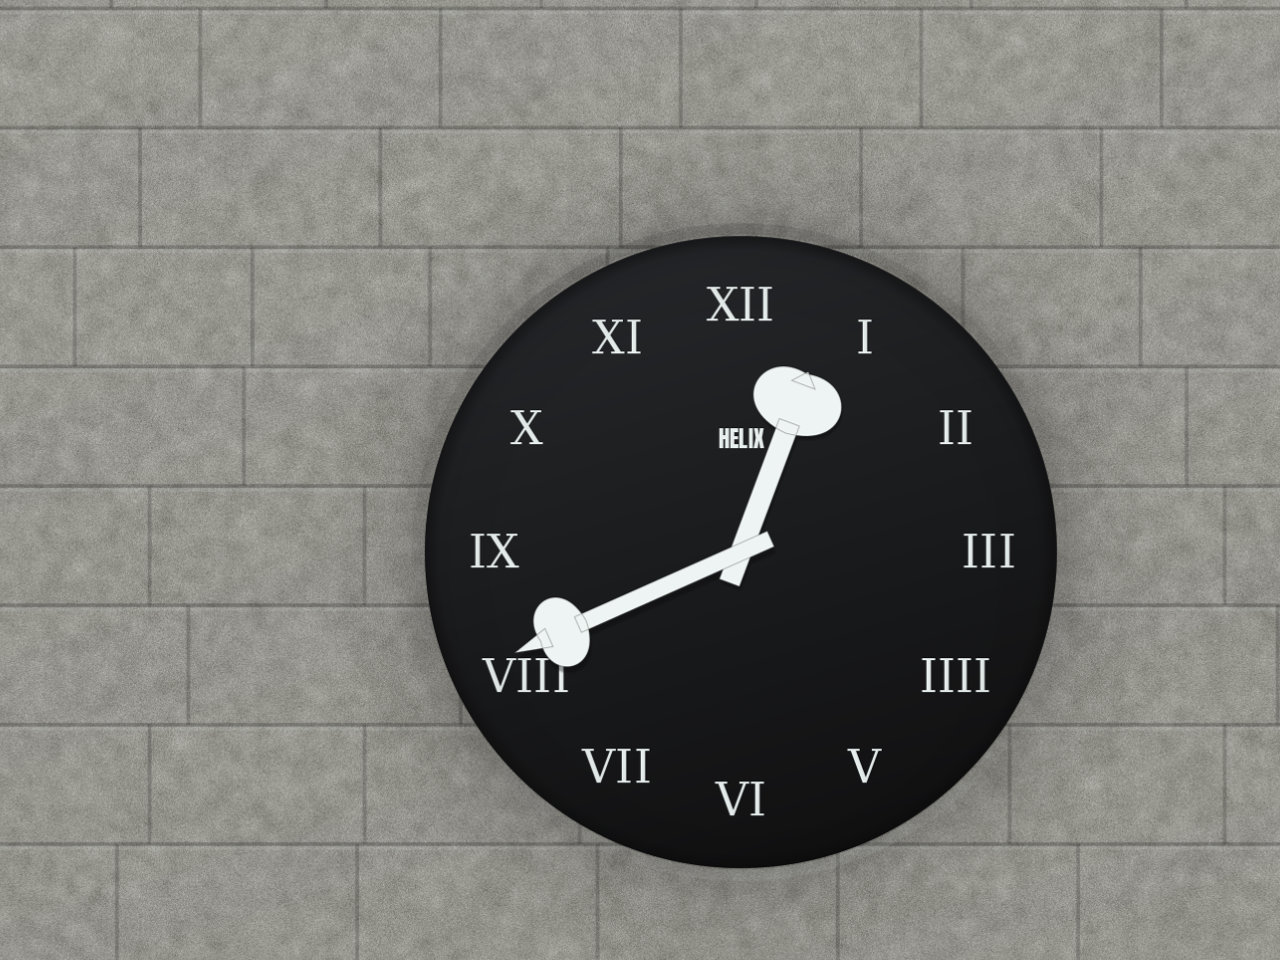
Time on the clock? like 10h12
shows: 12h41
